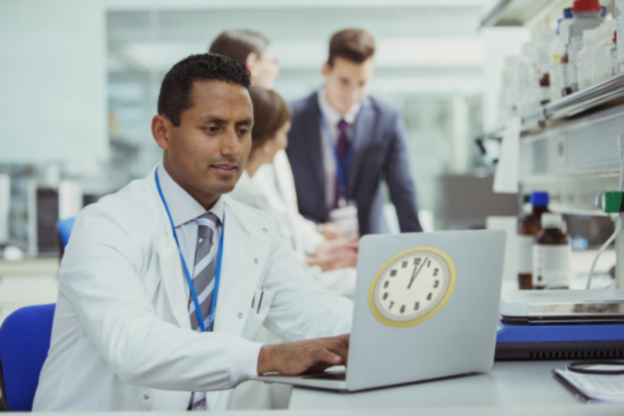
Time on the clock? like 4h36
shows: 12h03
